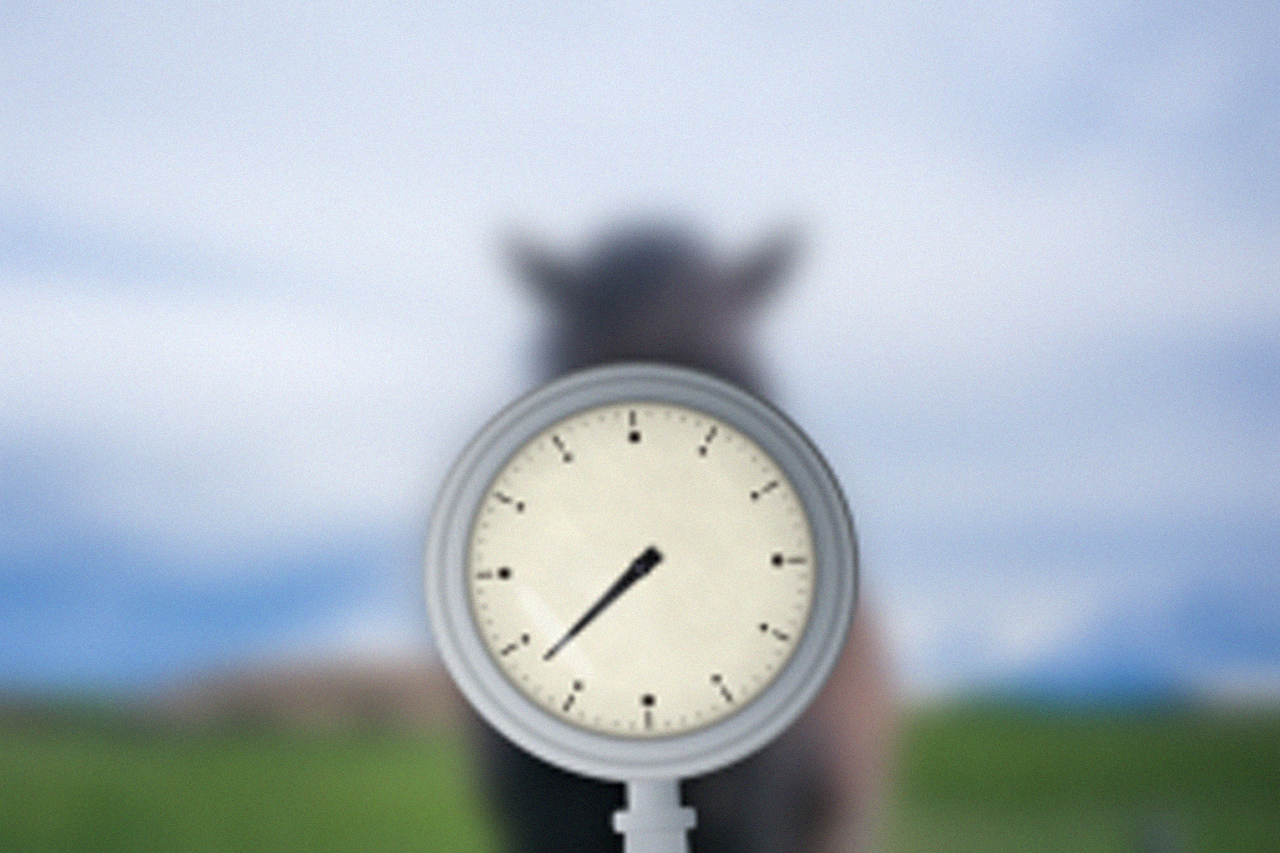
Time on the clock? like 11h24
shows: 7h38
